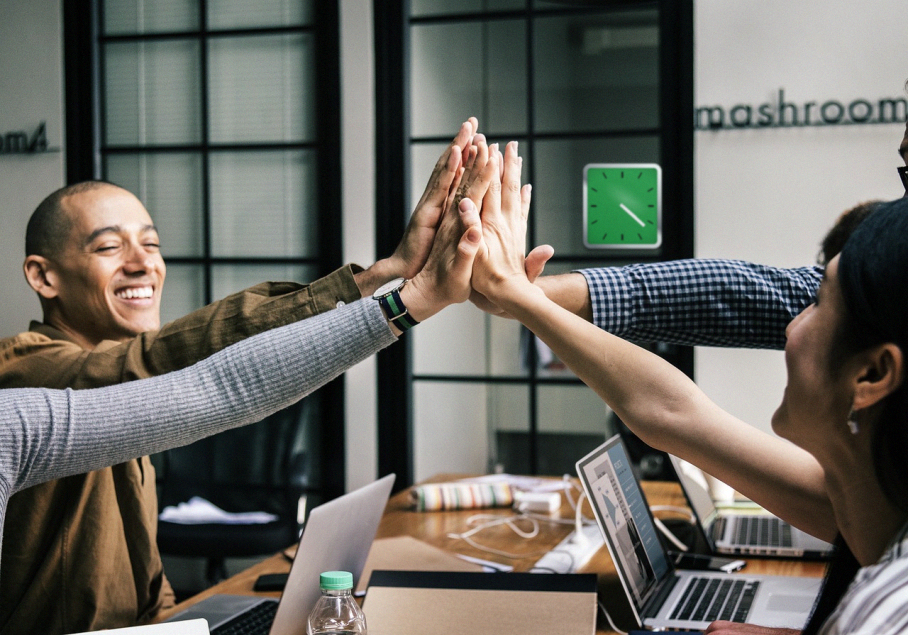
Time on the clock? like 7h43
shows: 4h22
